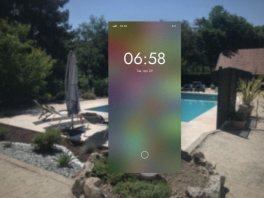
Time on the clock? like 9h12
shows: 6h58
